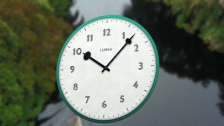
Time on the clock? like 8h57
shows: 10h07
